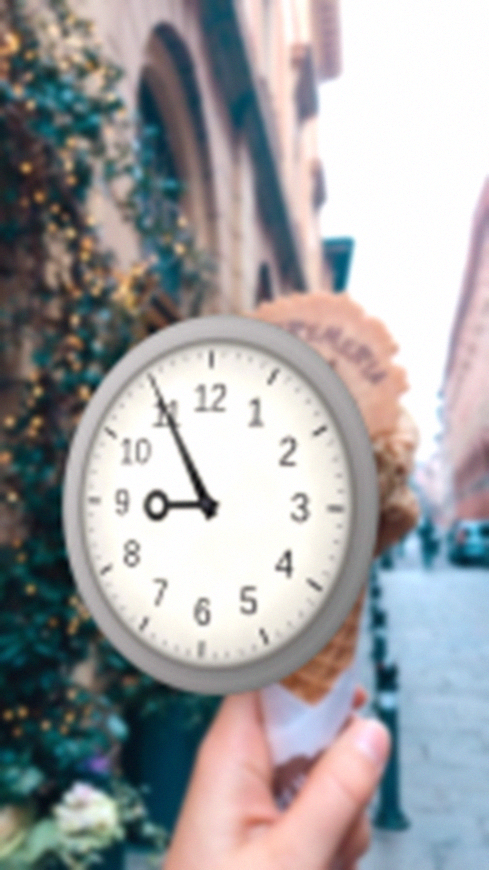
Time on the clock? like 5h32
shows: 8h55
